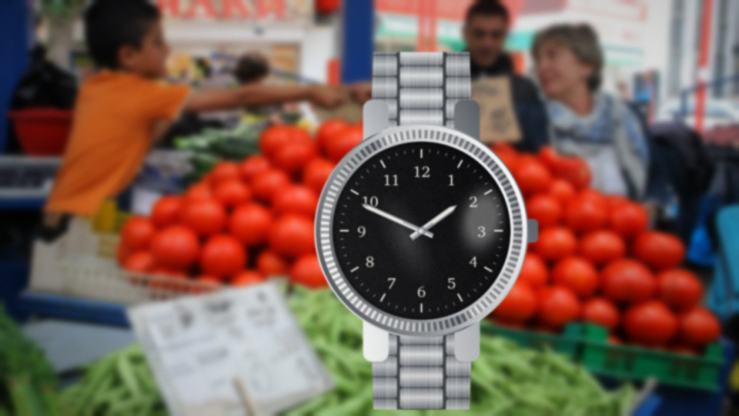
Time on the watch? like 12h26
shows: 1h49
